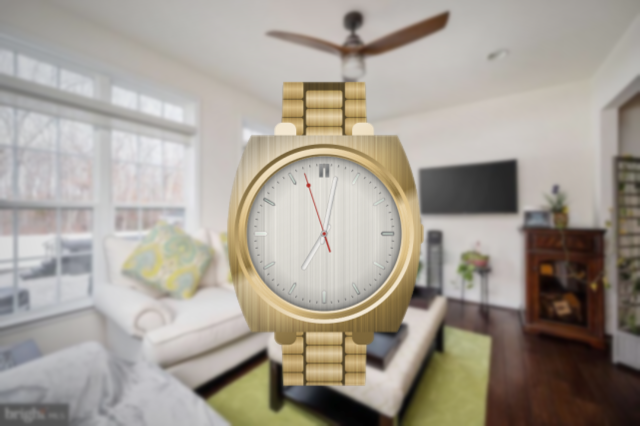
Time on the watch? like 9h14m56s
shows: 7h01m57s
